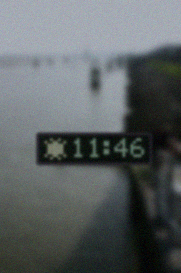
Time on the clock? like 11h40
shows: 11h46
